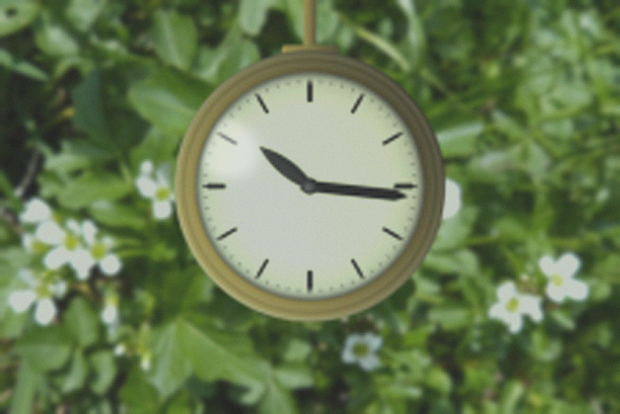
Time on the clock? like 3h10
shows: 10h16
